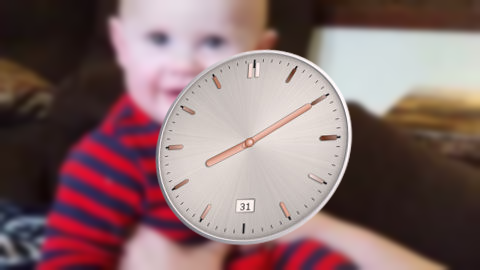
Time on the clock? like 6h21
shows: 8h10
